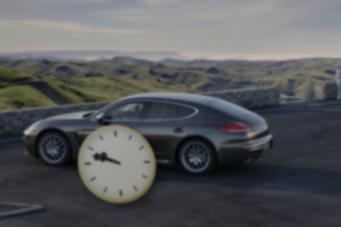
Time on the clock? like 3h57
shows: 9h48
